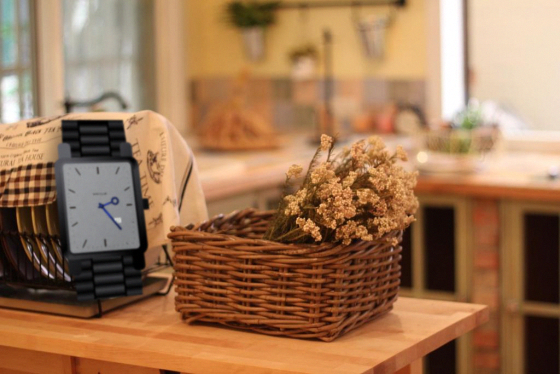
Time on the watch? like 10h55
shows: 2h24
